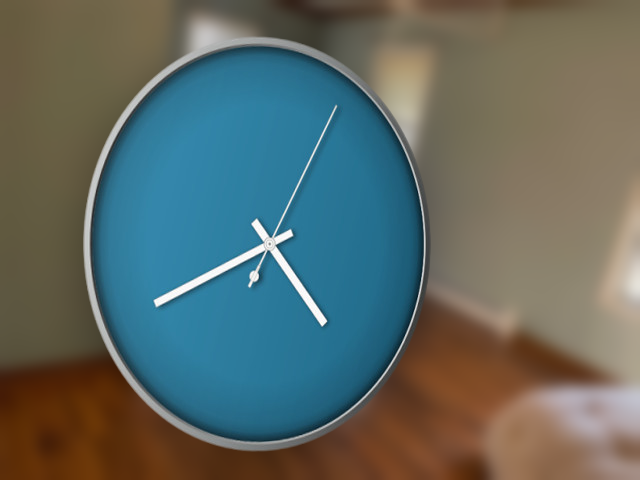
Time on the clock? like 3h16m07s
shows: 4h41m05s
